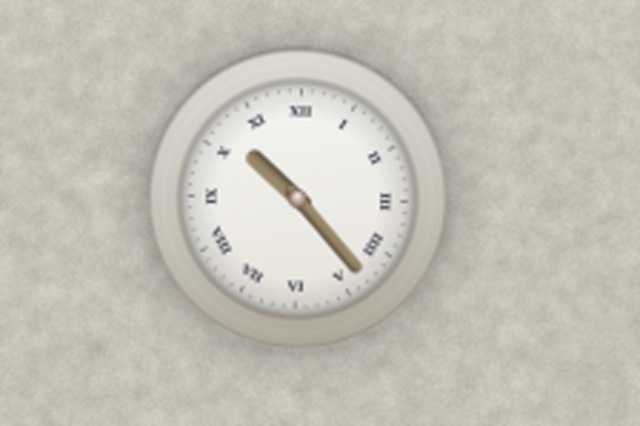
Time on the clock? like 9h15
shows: 10h23
